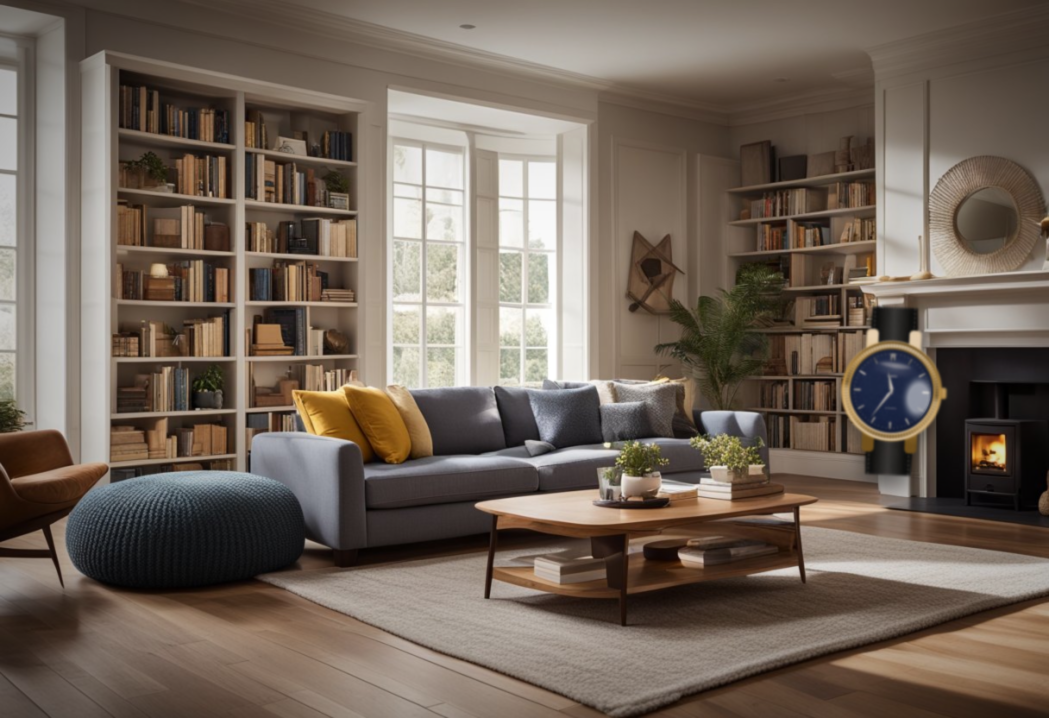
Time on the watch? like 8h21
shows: 11h36
